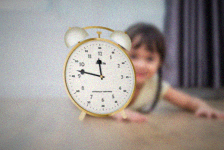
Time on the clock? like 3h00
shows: 11h47
